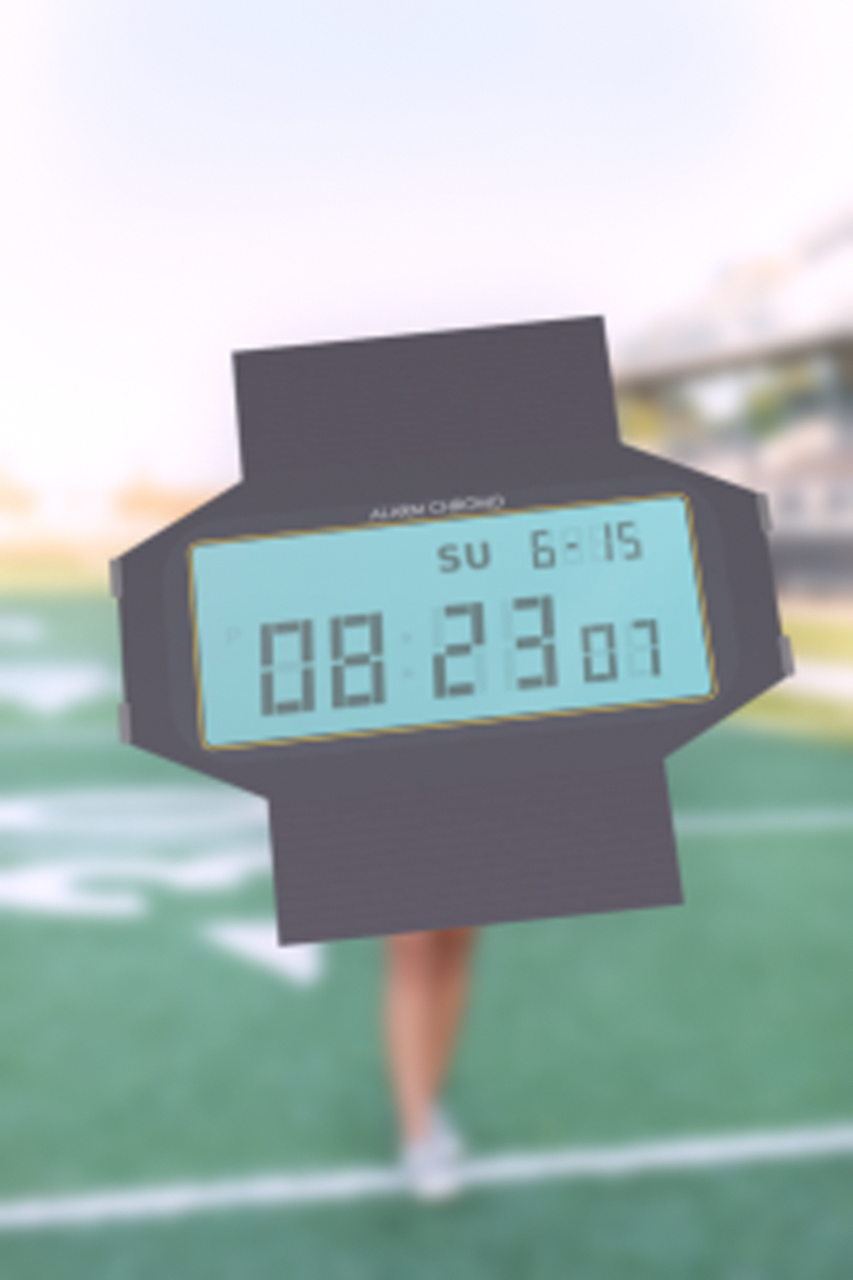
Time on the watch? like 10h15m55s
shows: 8h23m07s
